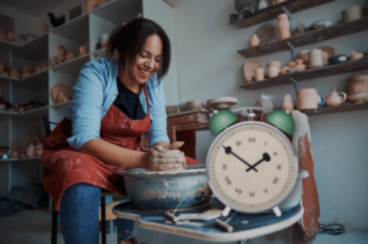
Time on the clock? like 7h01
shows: 1h51
